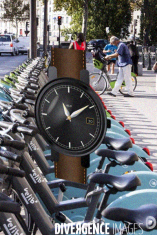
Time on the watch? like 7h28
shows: 11h09
